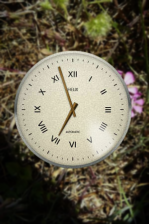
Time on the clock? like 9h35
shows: 6h57
